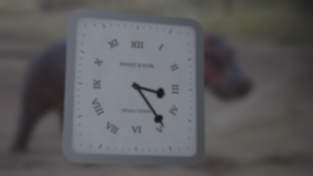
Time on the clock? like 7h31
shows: 3h24
